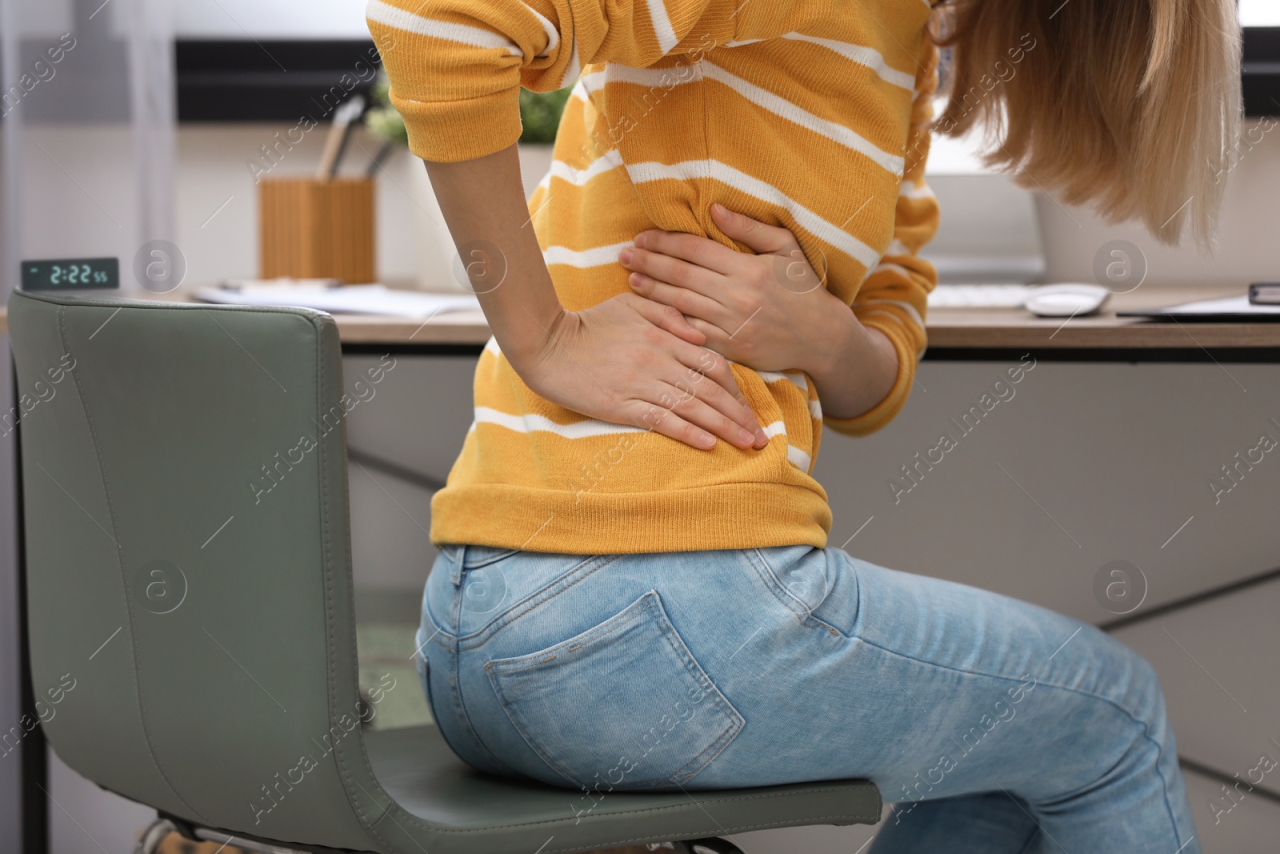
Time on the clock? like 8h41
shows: 2h22
